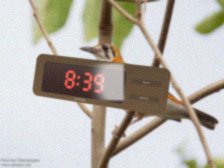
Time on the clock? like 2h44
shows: 8h39
